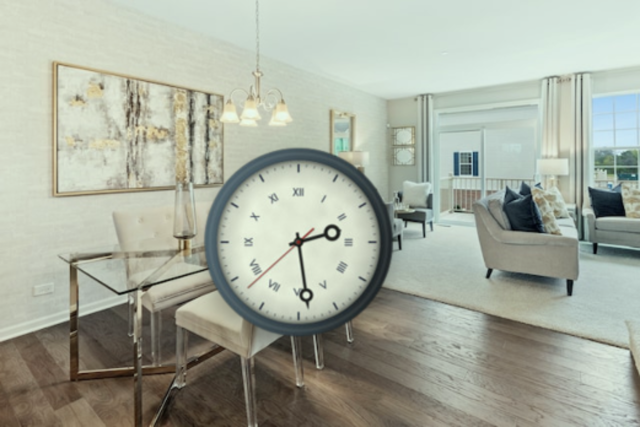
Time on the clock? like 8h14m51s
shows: 2h28m38s
